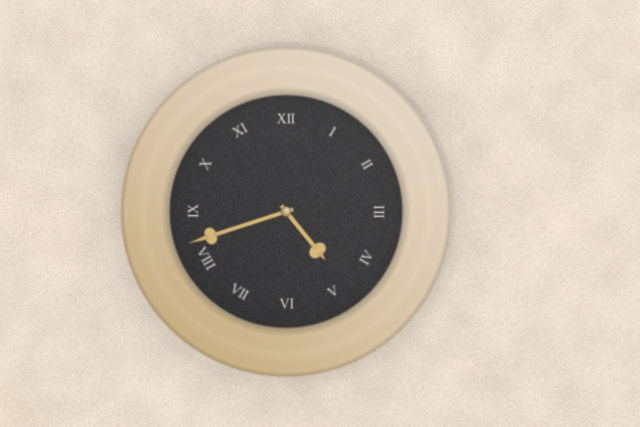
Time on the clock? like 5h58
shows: 4h42
